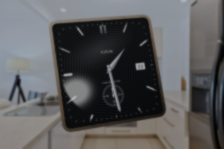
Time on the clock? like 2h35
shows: 1h29
